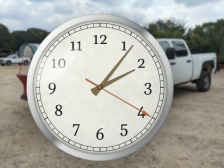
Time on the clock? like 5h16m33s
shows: 2h06m20s
